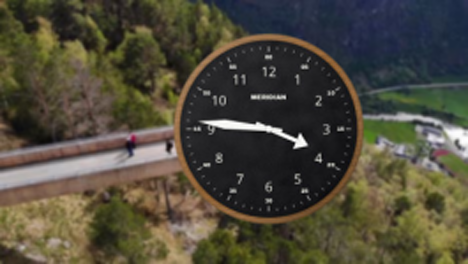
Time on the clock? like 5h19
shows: 3h46
